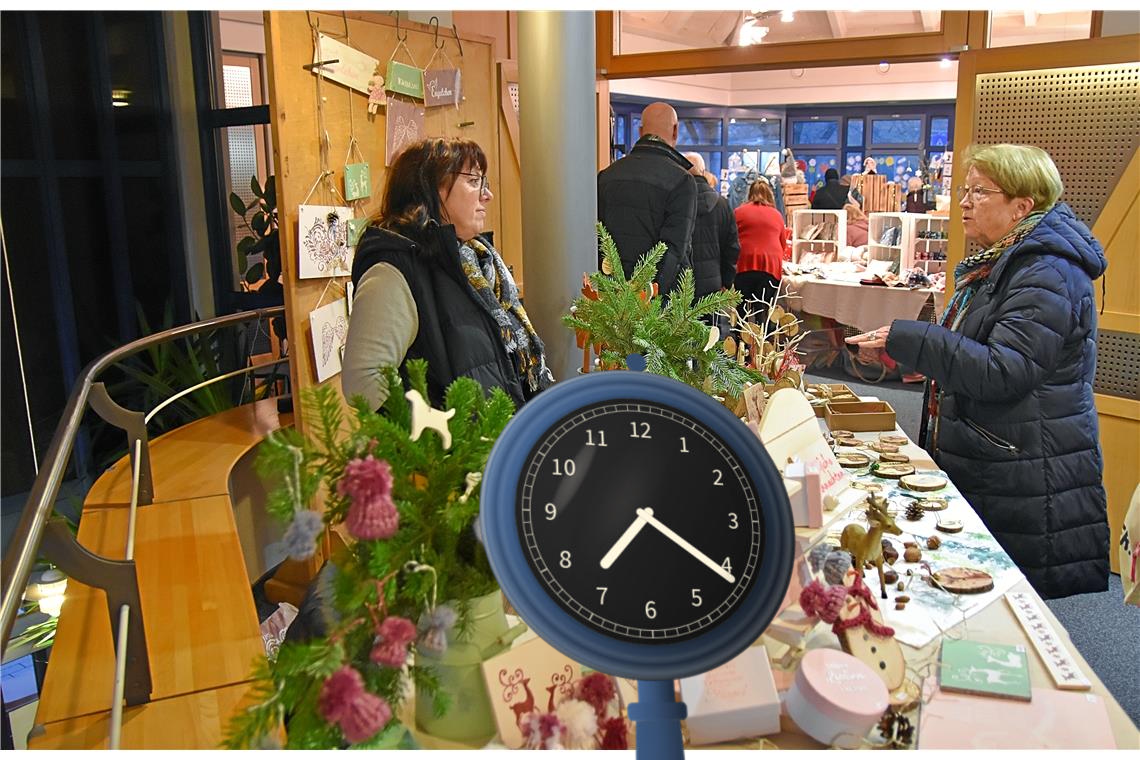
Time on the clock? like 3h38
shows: 7h21
